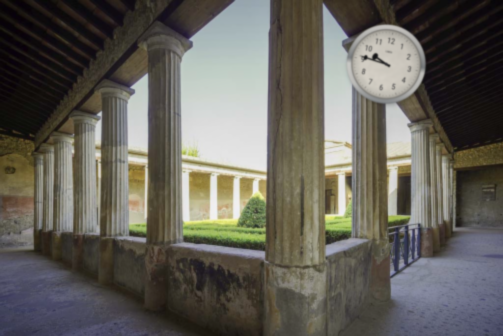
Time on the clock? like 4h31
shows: 9h46
